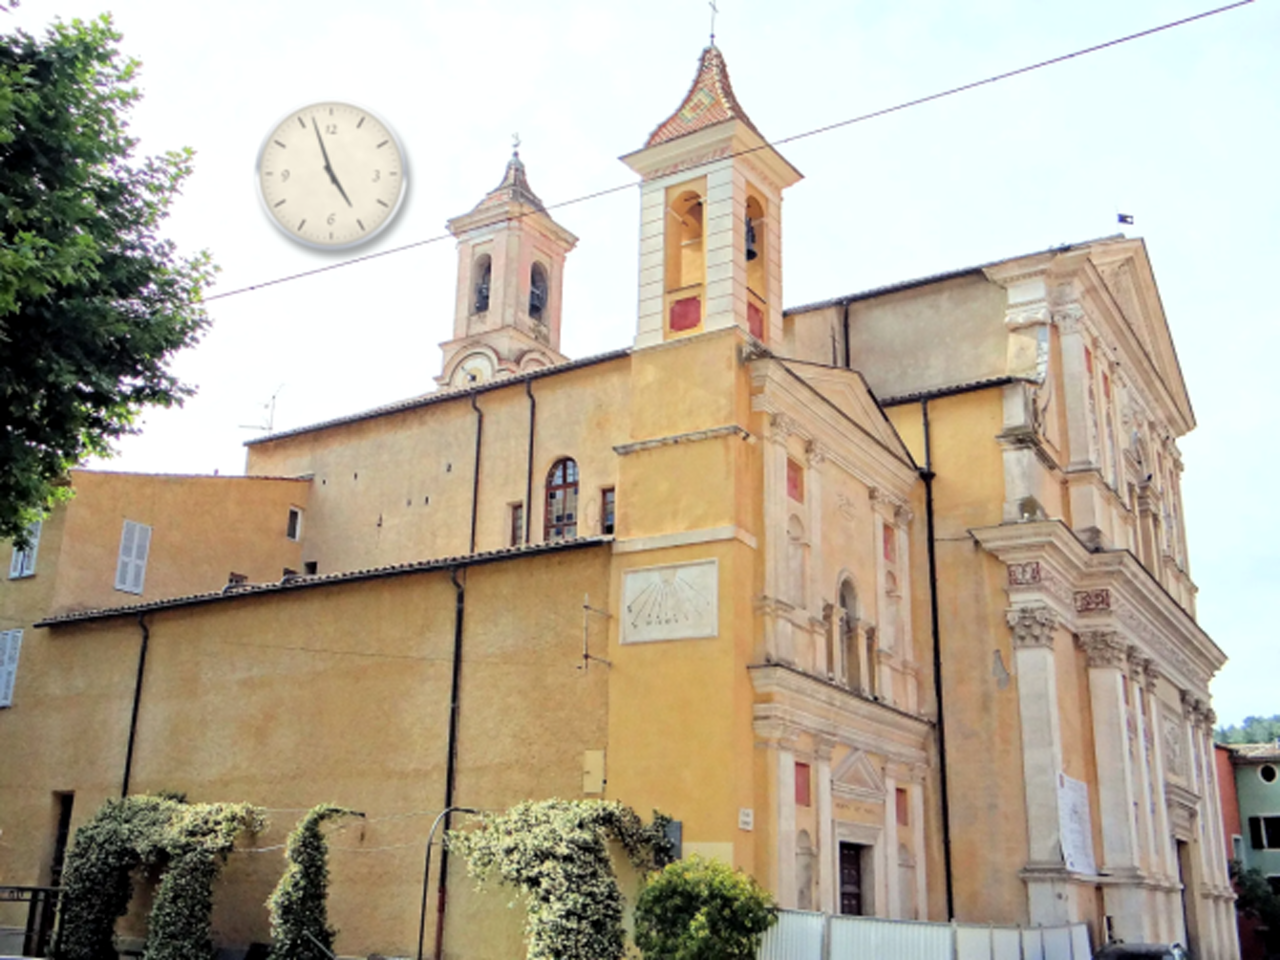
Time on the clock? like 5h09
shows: 4h57
